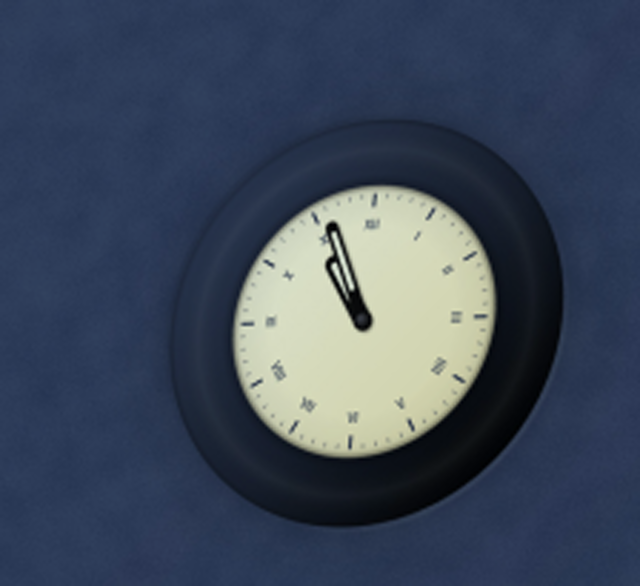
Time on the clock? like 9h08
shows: 10h56
